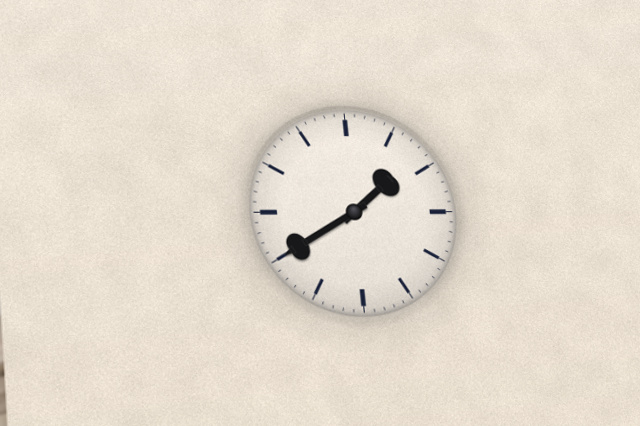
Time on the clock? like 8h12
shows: 1h40
